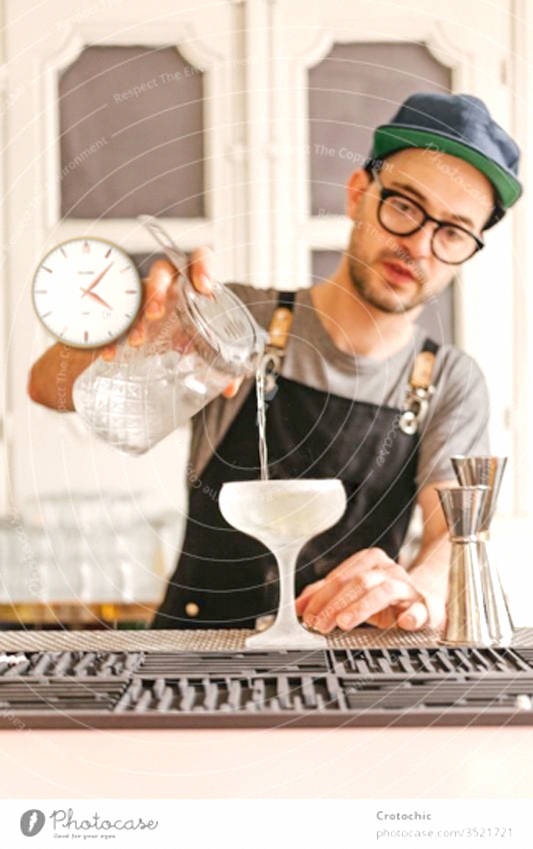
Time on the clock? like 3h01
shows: 4h07
